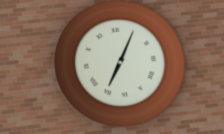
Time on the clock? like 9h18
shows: 7h05
